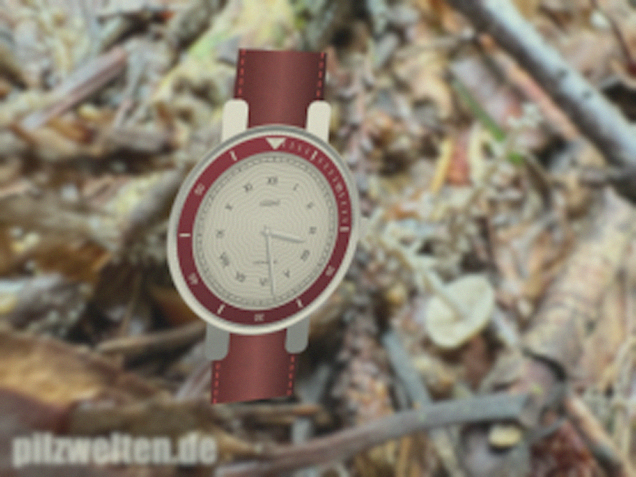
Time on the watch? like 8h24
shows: 3h28
